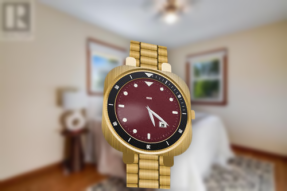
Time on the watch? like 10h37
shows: 5h21
